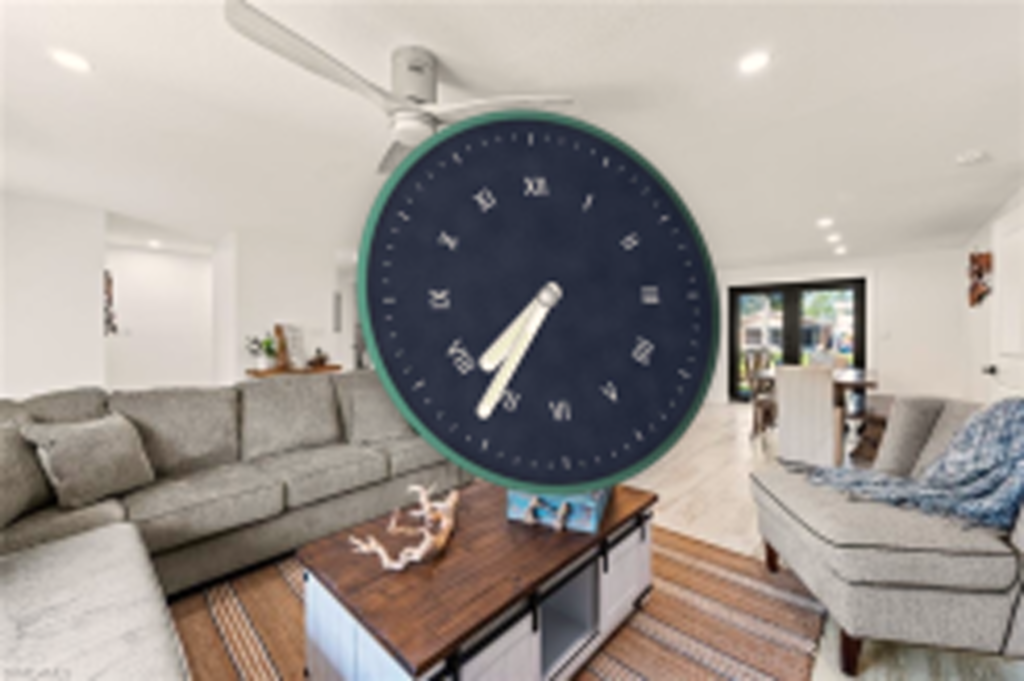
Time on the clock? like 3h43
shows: 7h36
